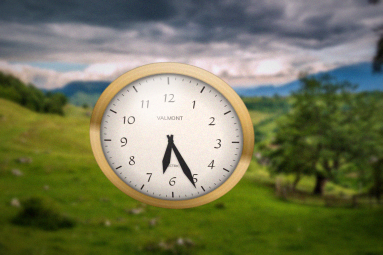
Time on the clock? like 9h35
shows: 6h26
